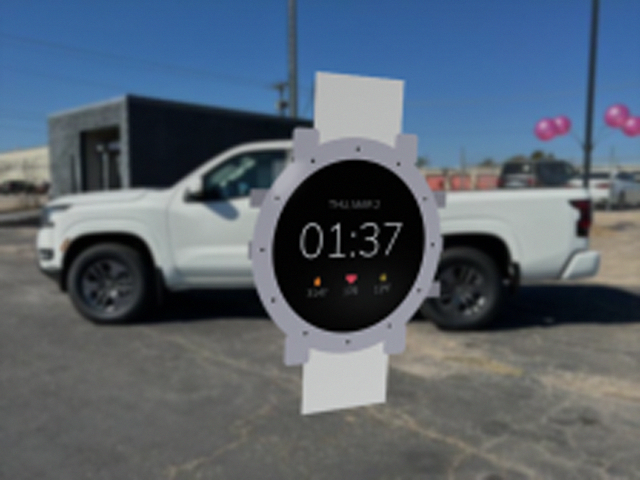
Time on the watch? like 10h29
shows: 1h37
